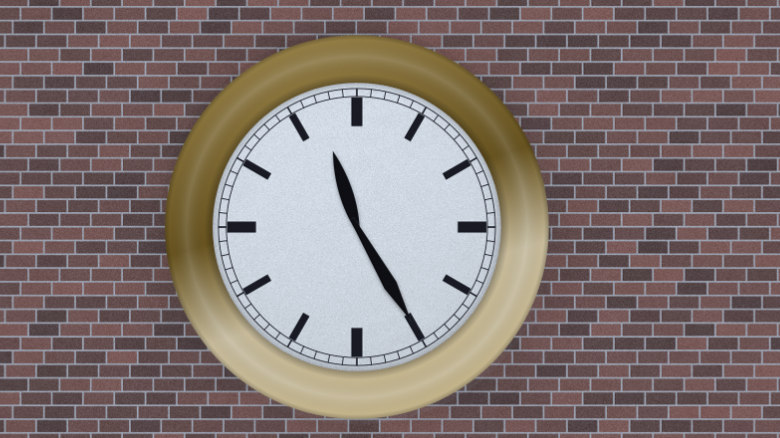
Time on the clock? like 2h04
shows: 11h25
